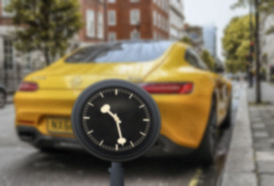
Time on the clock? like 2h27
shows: 10h28
